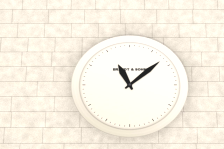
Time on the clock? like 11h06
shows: 11h08
